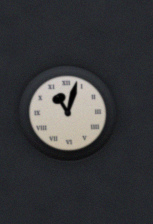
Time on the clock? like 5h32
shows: 11h03
